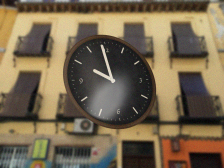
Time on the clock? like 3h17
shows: 9h59
